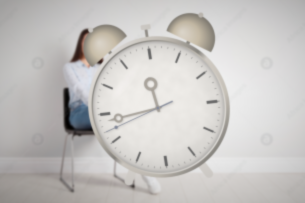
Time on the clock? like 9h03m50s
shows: 11h43m42s
